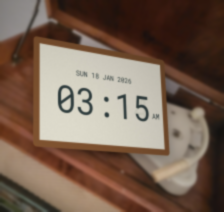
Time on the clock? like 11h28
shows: 3h15
